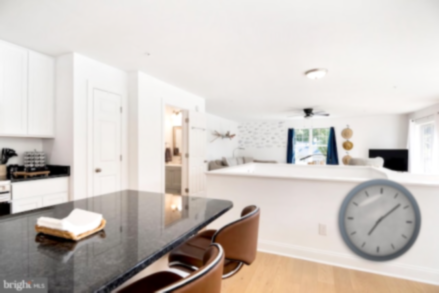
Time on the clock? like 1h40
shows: 7h08
